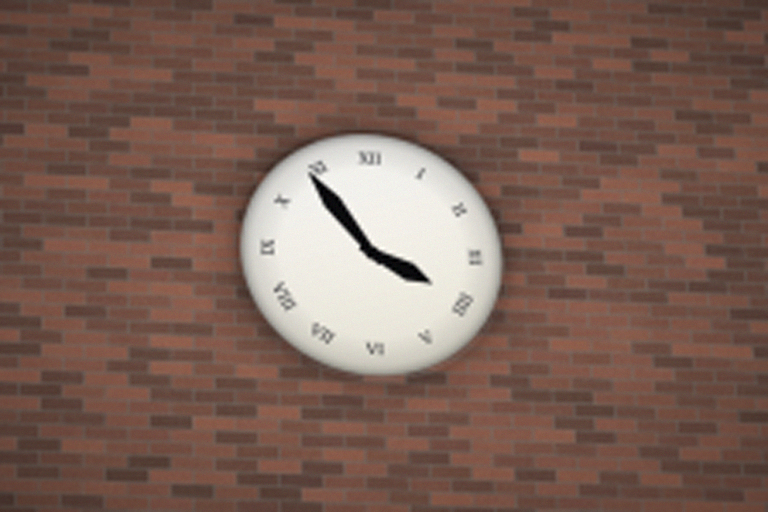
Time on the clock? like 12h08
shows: 3h54
